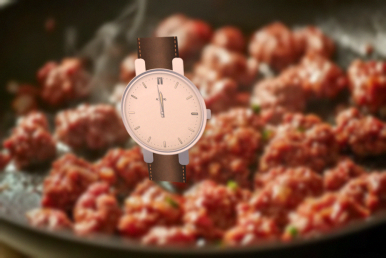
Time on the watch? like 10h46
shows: 11h59
